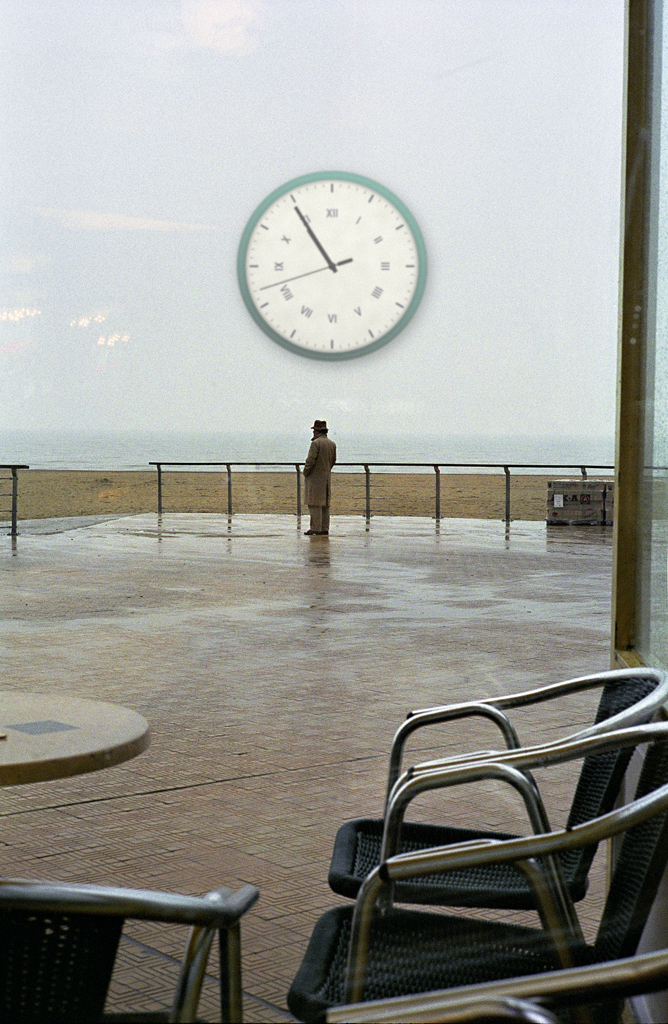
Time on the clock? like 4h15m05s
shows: 10h54m42s
